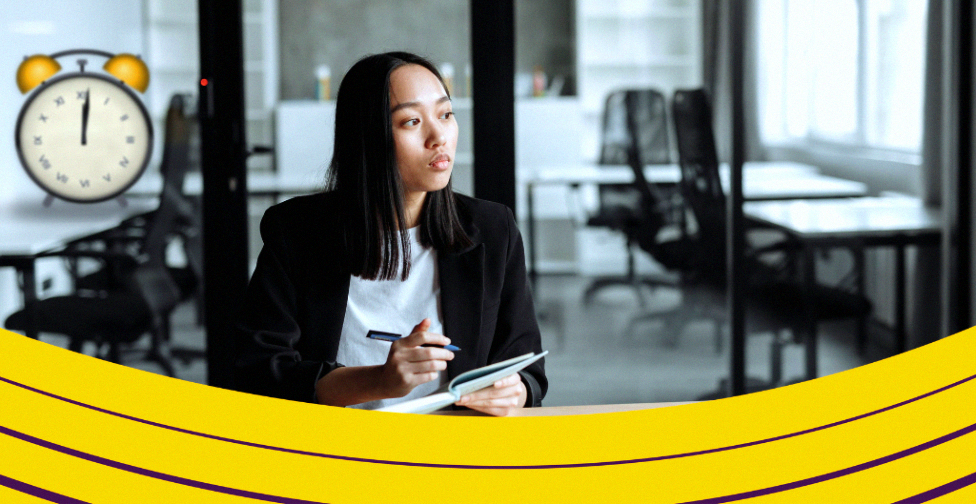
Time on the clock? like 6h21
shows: 12h01
